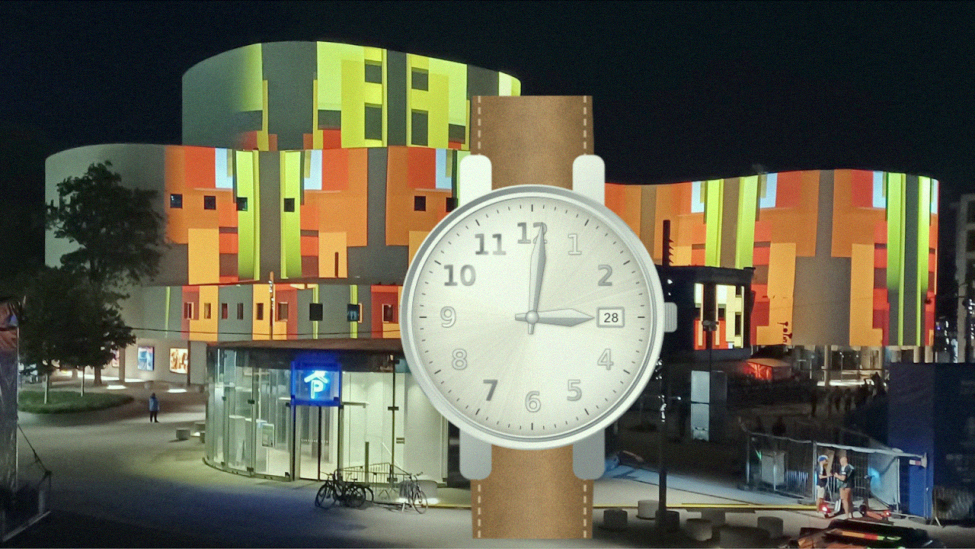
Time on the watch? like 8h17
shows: 3h01
